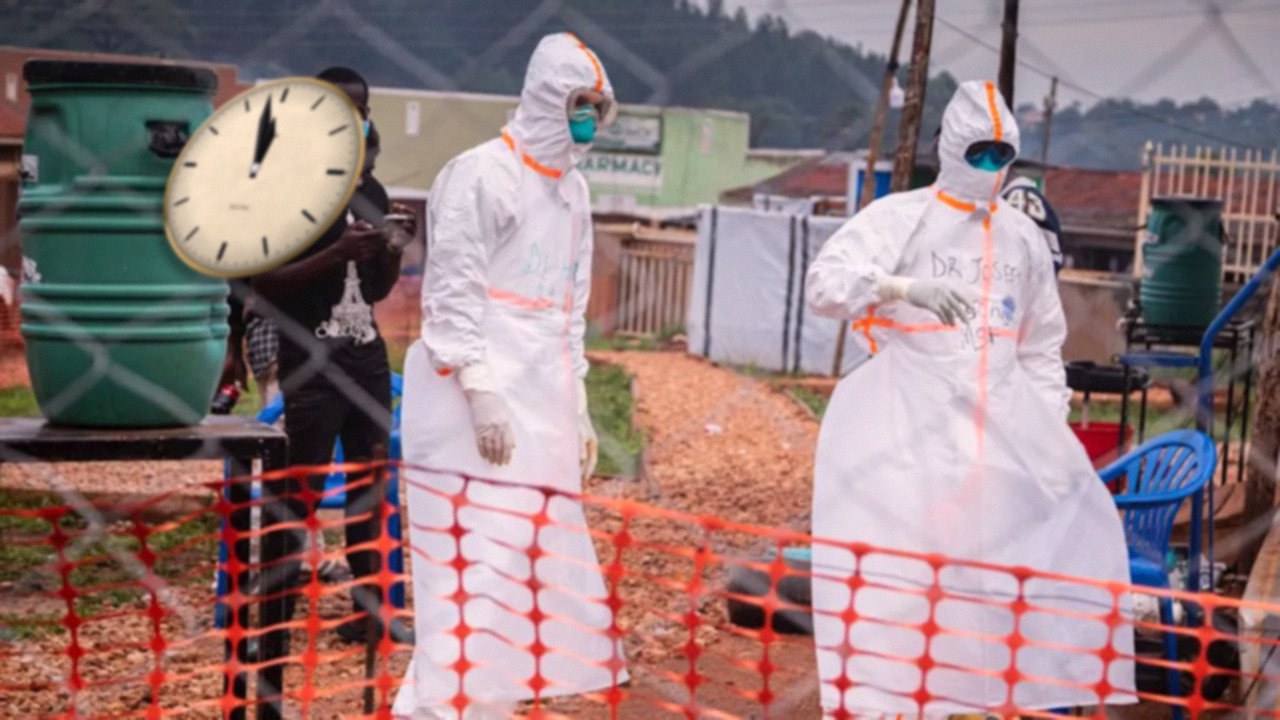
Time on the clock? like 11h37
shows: 11h58
